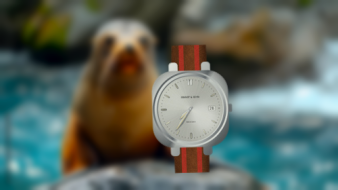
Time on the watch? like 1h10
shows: 7h36
